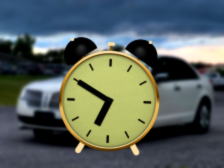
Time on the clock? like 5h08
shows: 6h50
